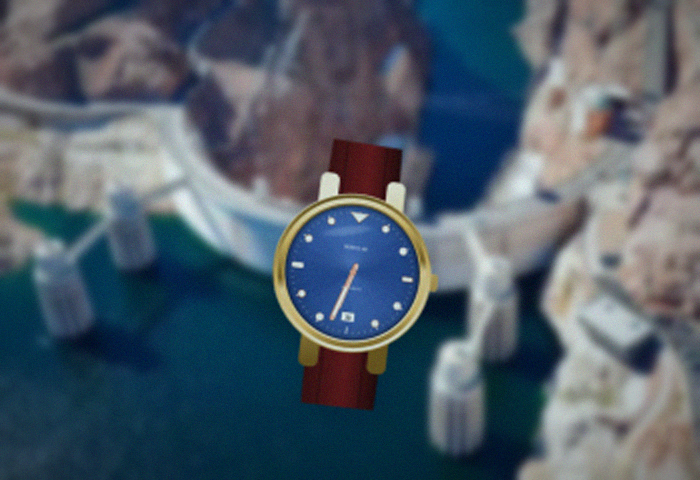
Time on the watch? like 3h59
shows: 6h33
